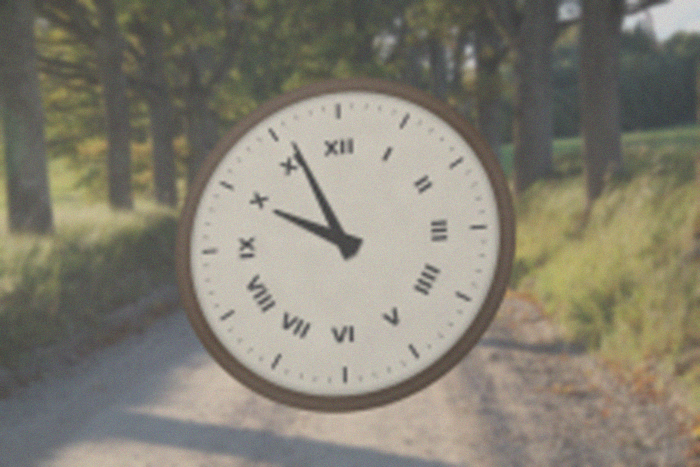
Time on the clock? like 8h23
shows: 9h56
